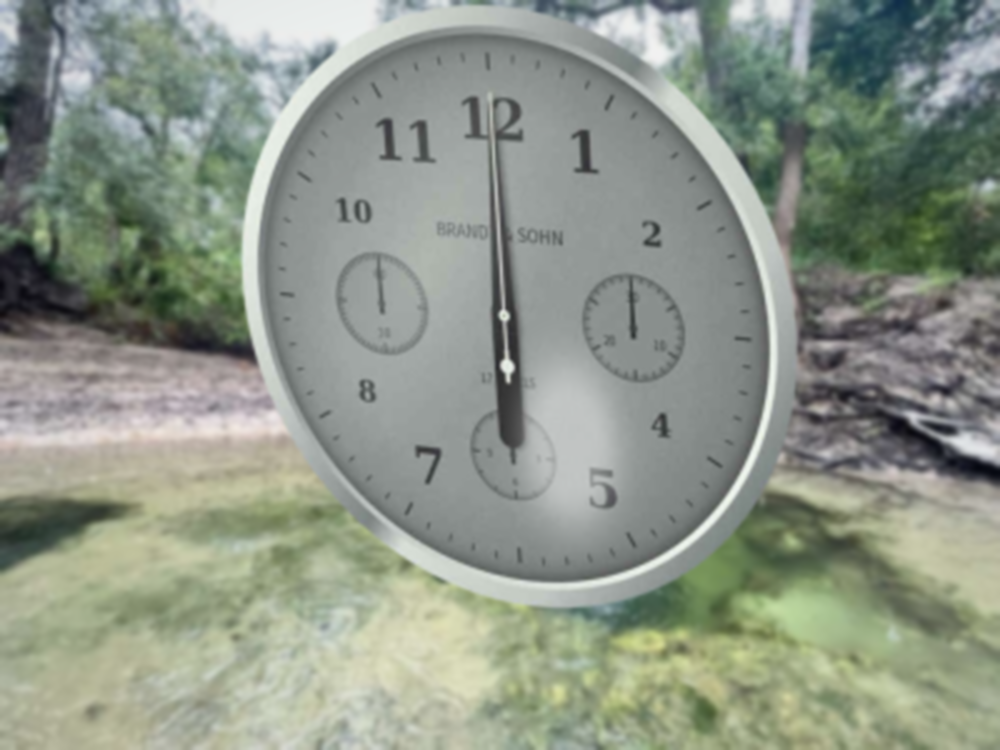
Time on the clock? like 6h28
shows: 6h00
